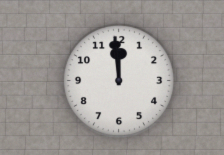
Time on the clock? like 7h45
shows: 11h59
